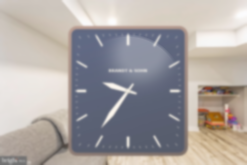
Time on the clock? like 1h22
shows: 9h36
